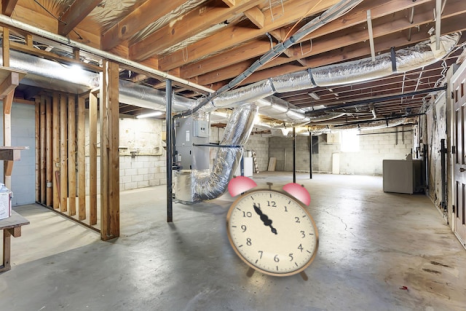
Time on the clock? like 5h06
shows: 10h54
